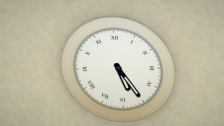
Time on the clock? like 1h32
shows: 5h25
